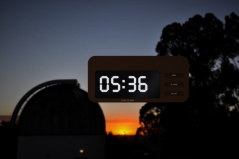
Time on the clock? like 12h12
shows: 5h36
